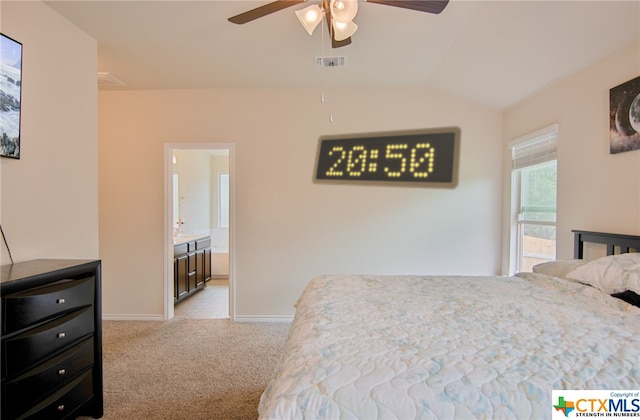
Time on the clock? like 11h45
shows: 20h50
